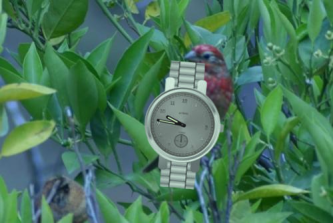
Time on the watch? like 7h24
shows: 9h46
